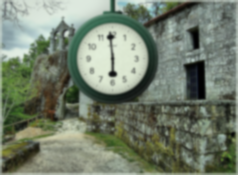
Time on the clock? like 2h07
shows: 5h59
